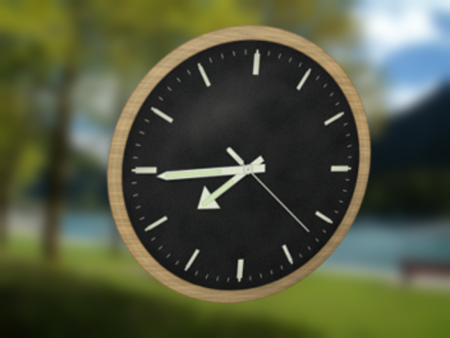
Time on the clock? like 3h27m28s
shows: 7h44m22s
